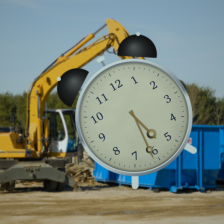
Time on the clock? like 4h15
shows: 5h31
